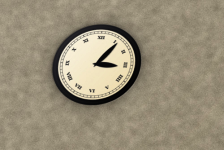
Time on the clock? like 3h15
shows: 3h06
